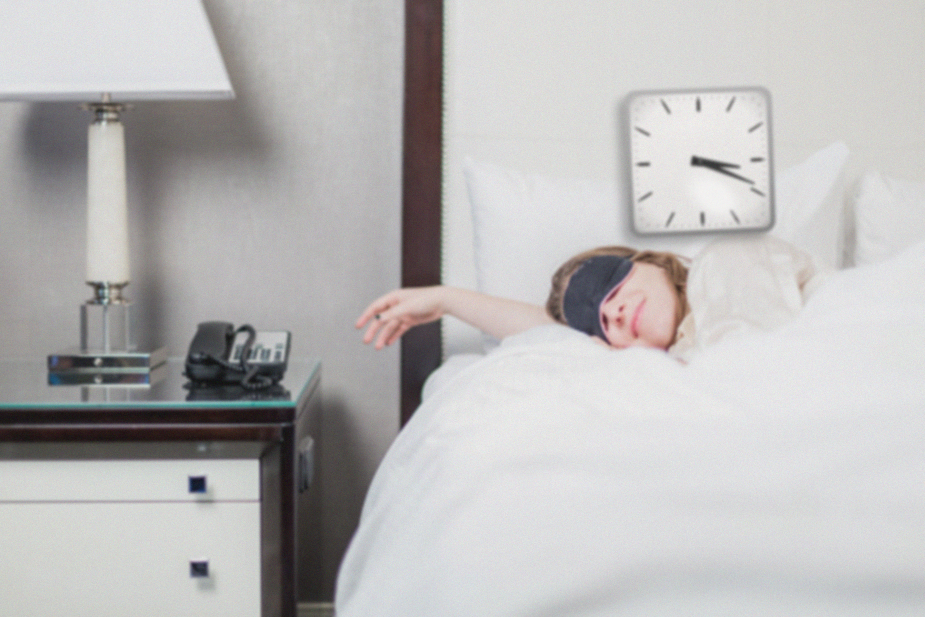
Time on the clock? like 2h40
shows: 3h19
